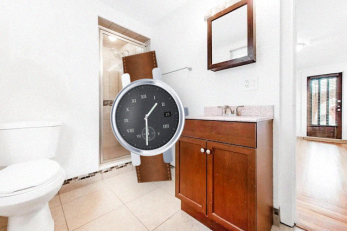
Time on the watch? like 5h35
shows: 1h31
